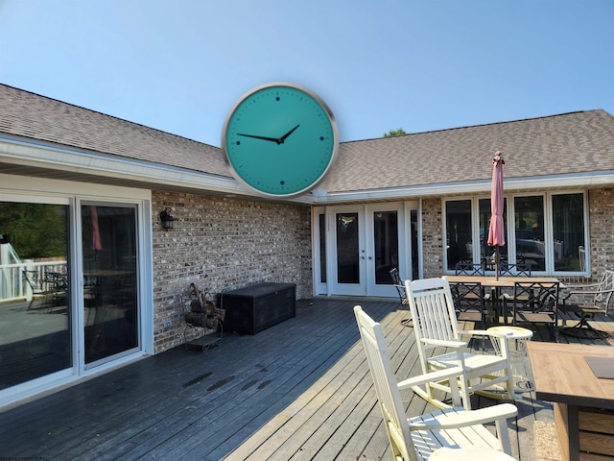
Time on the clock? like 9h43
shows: 1h47
